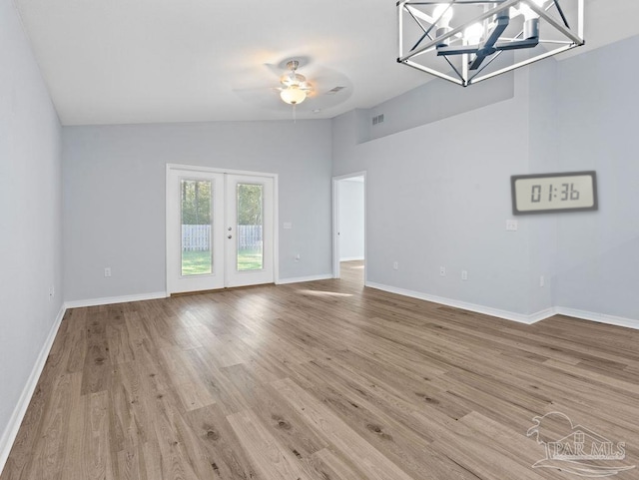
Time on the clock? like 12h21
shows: 1h36
